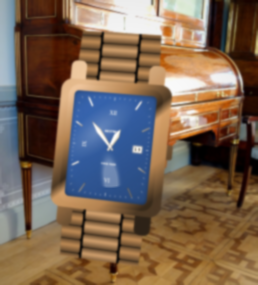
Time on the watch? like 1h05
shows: 12h53
